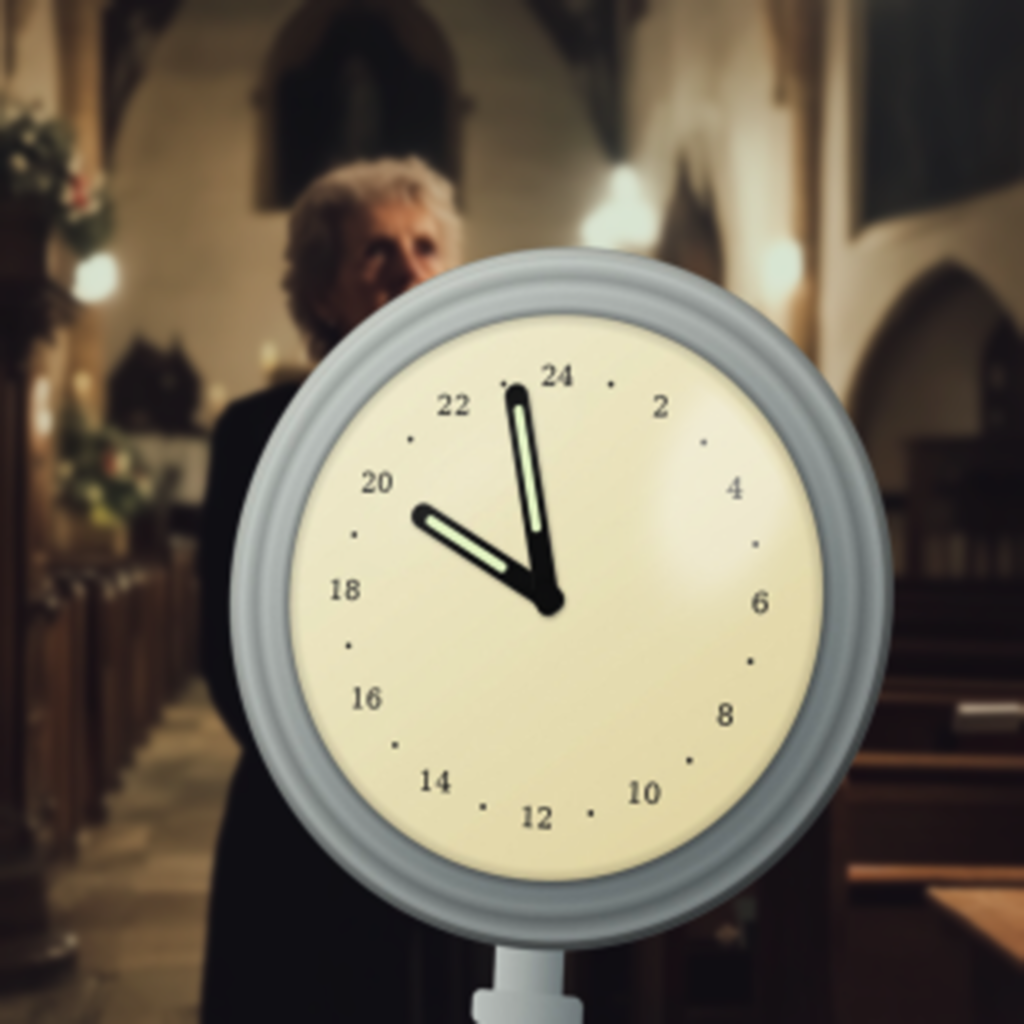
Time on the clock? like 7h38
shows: 19h58
